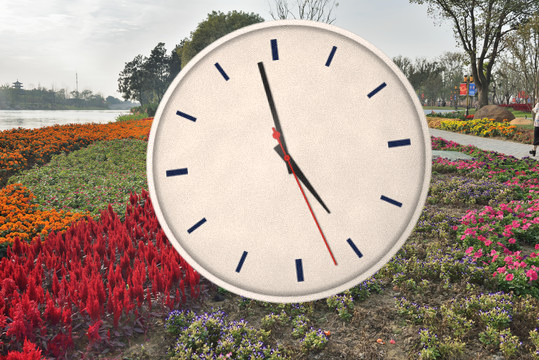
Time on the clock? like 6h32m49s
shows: 4h58m27s
